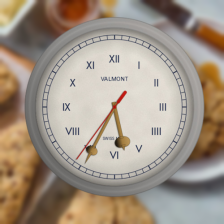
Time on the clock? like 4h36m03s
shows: 5h34m36s
